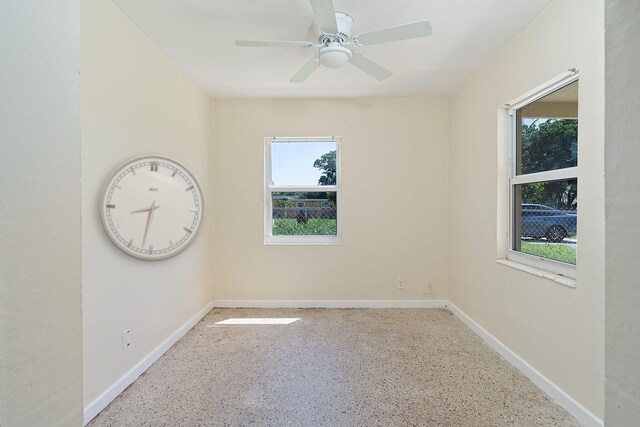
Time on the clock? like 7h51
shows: 8h32
